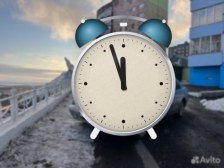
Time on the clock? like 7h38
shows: 11h57
